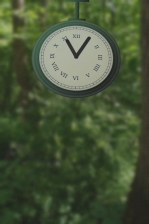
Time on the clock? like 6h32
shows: 11h05
